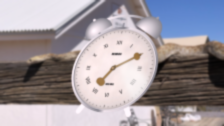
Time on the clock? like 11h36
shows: 7h10
